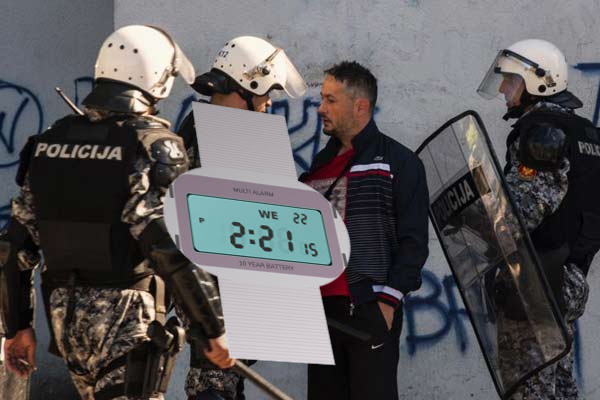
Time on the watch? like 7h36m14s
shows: 2h21m15s
